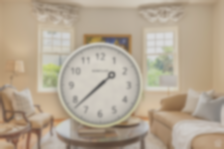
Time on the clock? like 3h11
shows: 1h38
